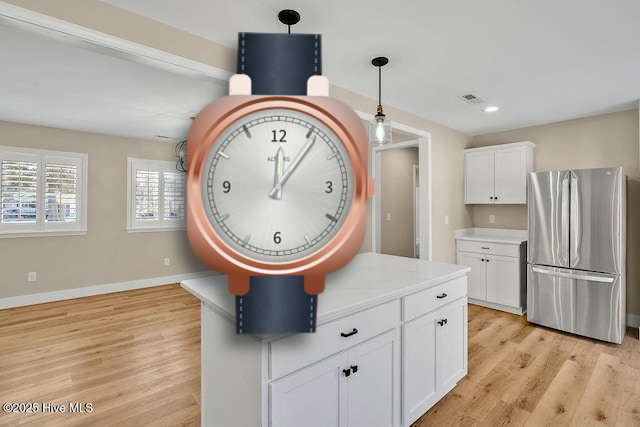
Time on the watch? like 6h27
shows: 12h06
